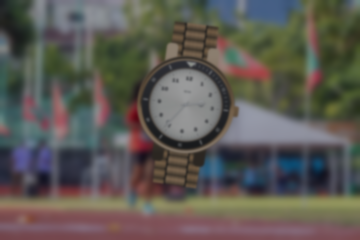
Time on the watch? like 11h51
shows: 2h36
